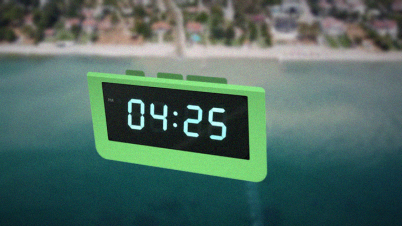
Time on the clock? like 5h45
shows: 4h25
